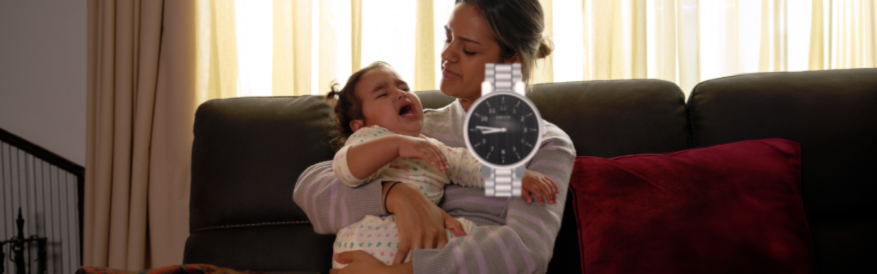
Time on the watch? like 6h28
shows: 8h46
